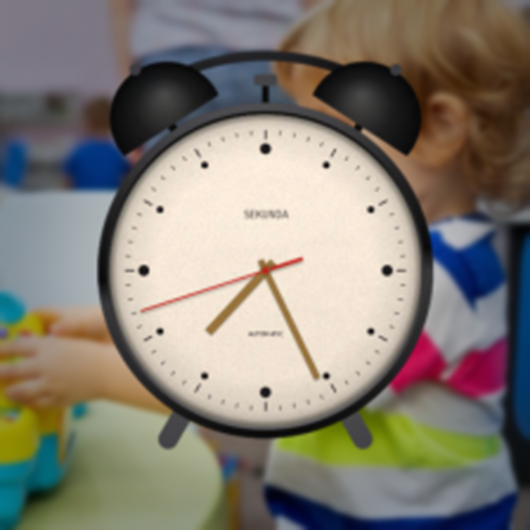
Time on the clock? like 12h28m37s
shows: 7h25m42s
